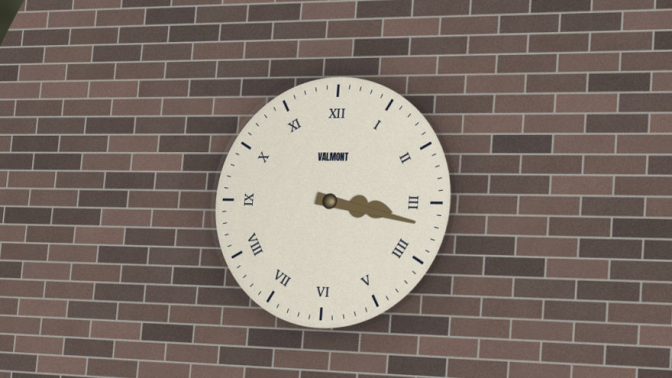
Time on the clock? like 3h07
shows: 3h17
